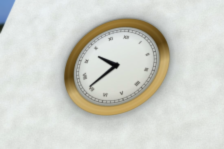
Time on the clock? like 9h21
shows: 9h36
